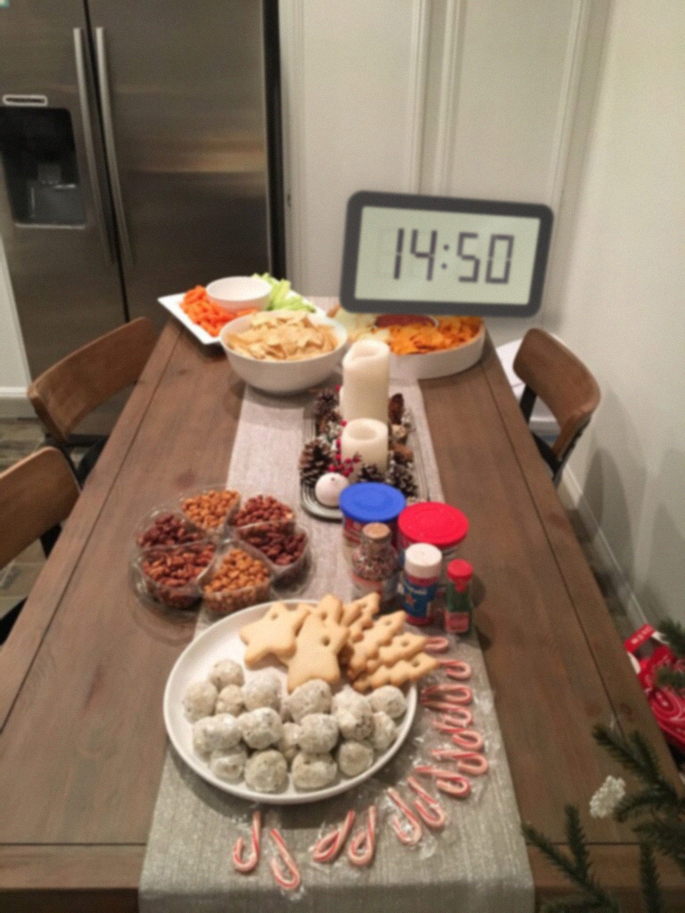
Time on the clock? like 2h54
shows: 14h50
